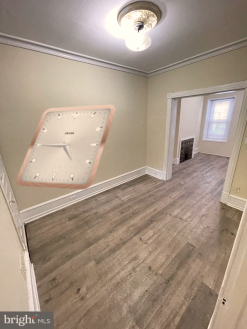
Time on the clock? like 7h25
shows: 4h45
